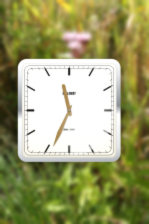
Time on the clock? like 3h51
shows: 11h34
